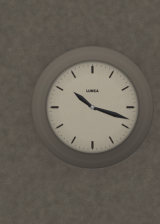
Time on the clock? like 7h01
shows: 10h18
